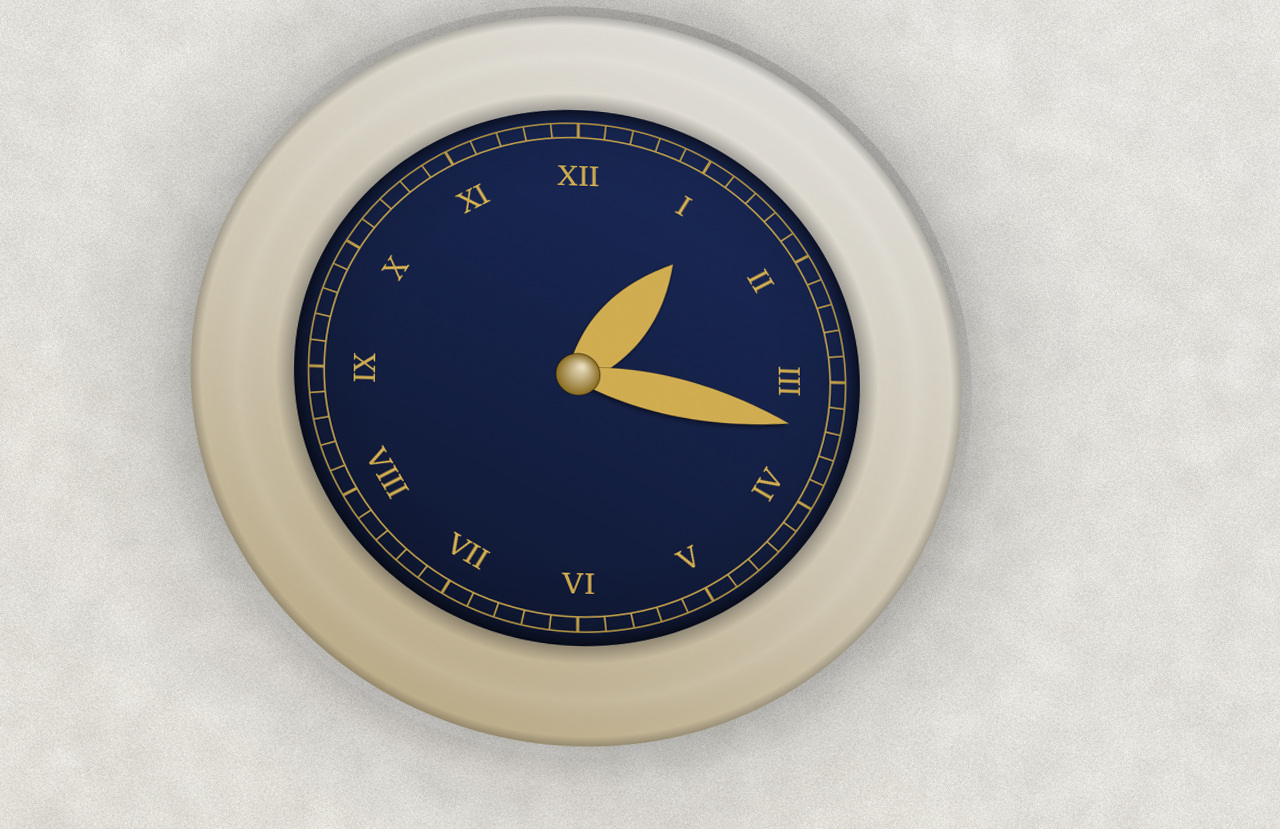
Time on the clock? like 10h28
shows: 1h17
